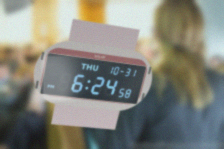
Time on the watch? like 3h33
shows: 6h24
